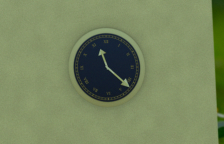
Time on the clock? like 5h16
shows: 11h22
